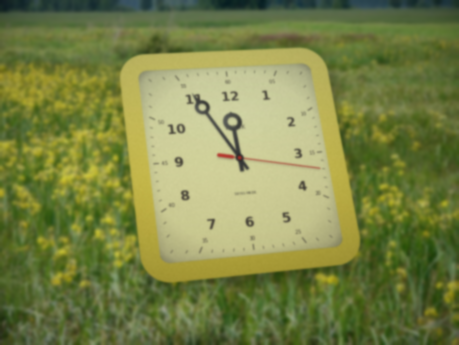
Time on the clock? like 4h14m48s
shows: 11h55m17s
